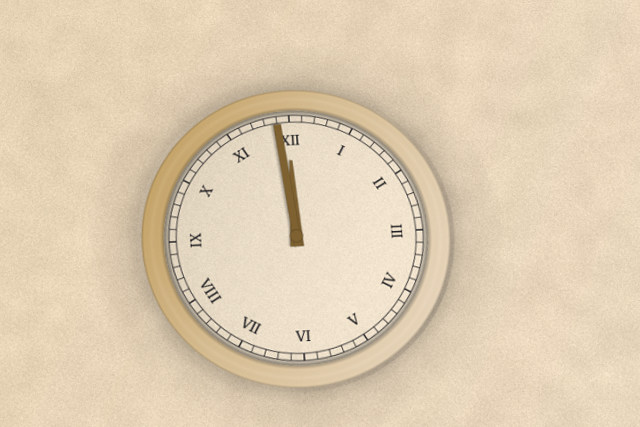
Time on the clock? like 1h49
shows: 11h59
